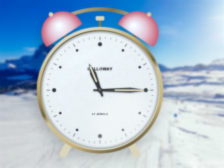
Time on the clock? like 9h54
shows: 11h15
